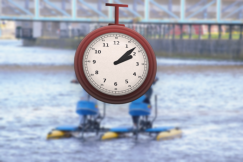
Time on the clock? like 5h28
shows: 2h08
